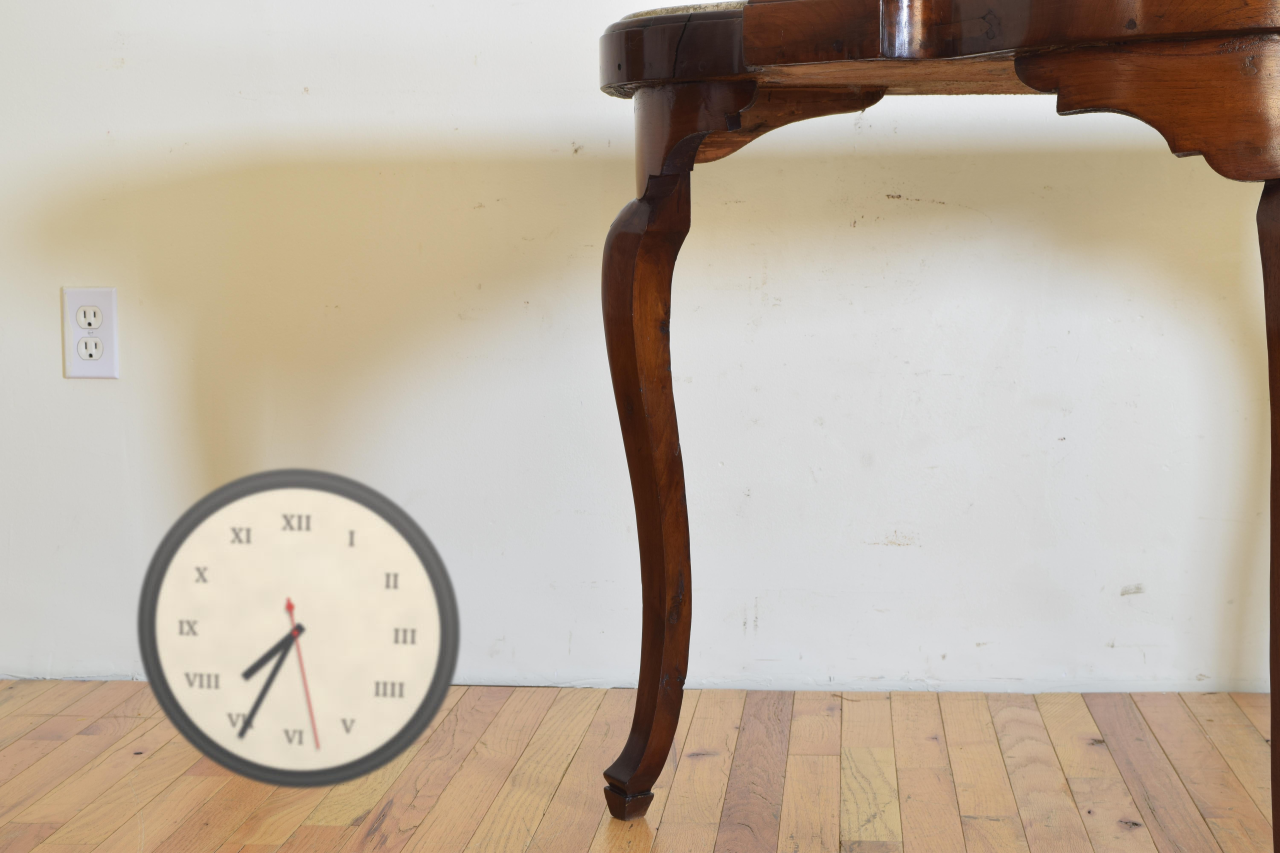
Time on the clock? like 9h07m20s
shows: 7h34m28s
